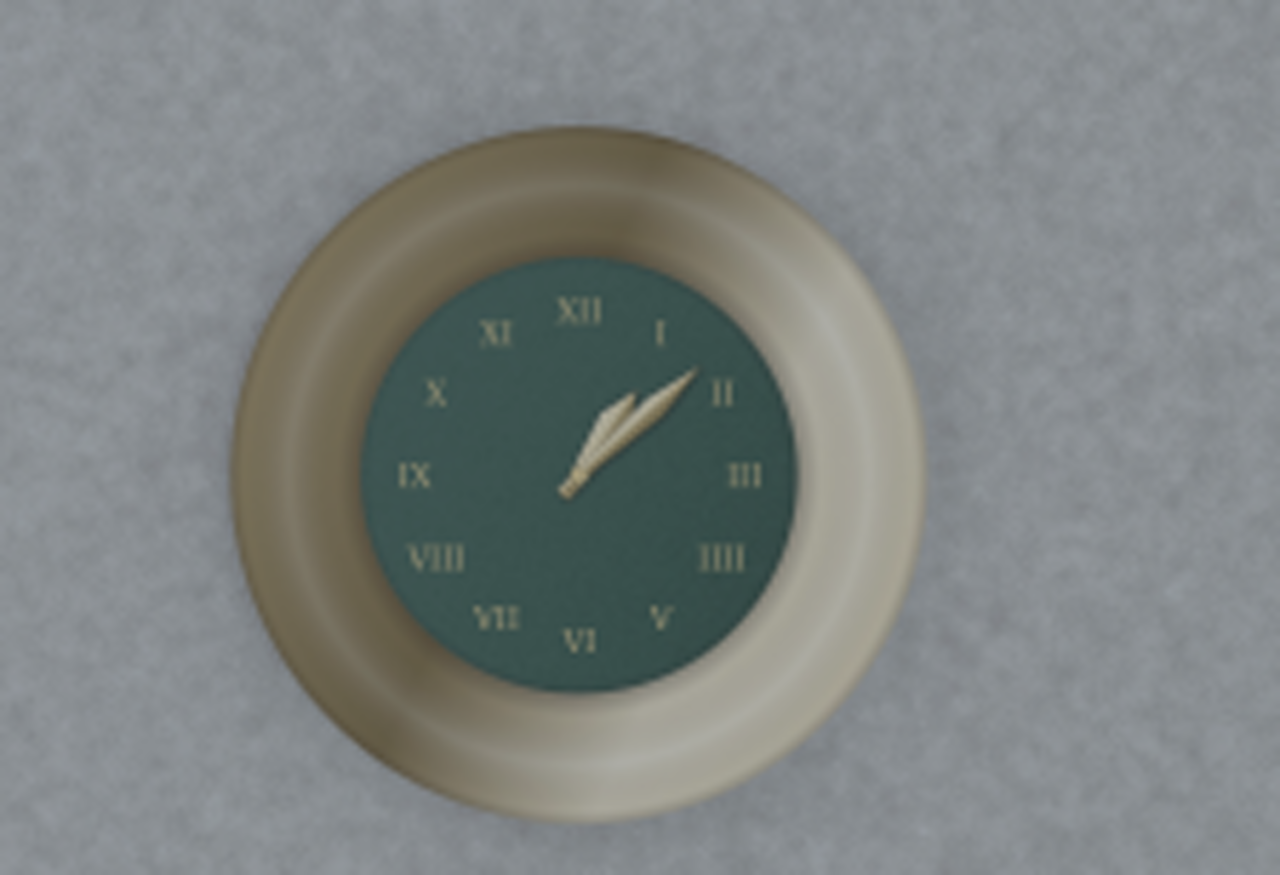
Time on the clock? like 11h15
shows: 1h08
